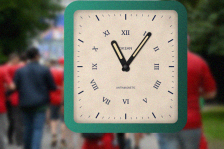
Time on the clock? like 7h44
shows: 11h06
